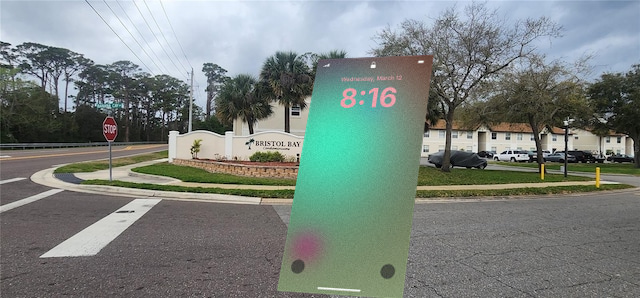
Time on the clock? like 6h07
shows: 8h16
